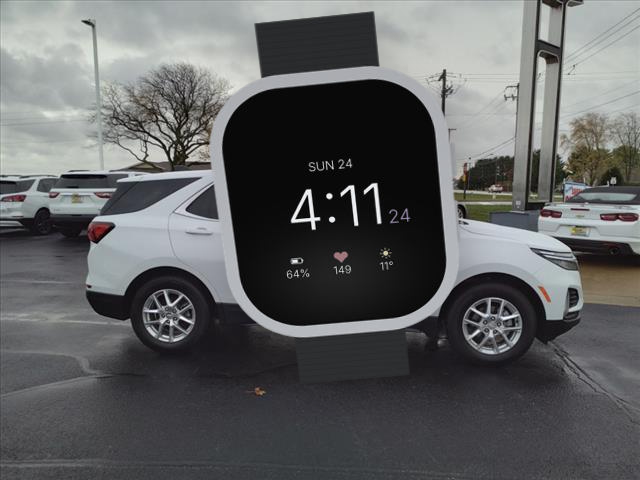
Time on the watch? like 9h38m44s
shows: 4h11m24s
